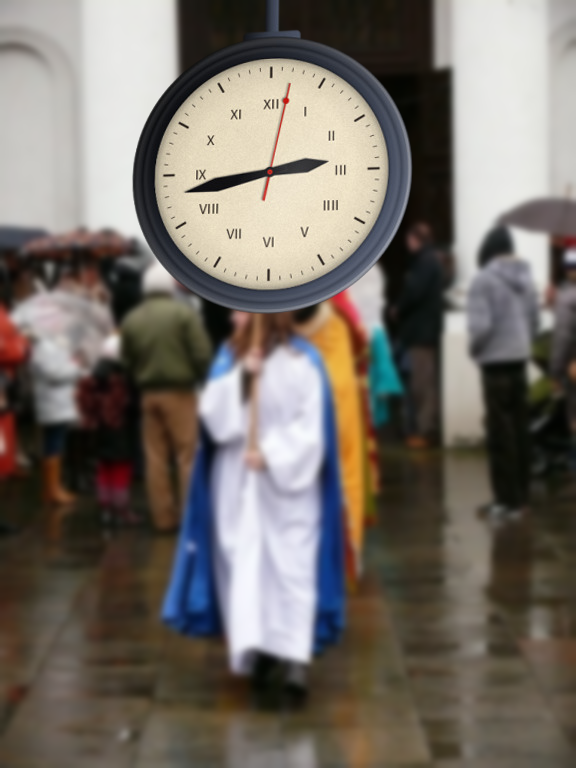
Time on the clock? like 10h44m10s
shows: 2h43m02s
